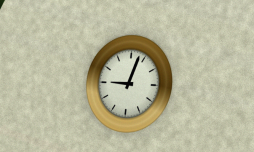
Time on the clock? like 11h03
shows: 9h03
